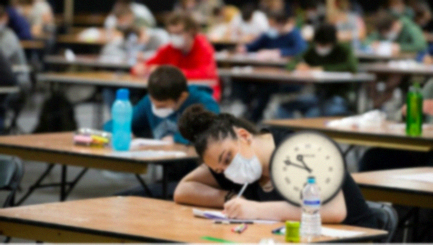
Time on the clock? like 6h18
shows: 10h48
